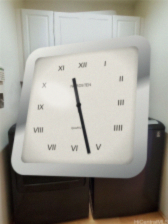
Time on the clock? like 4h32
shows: 11h27
